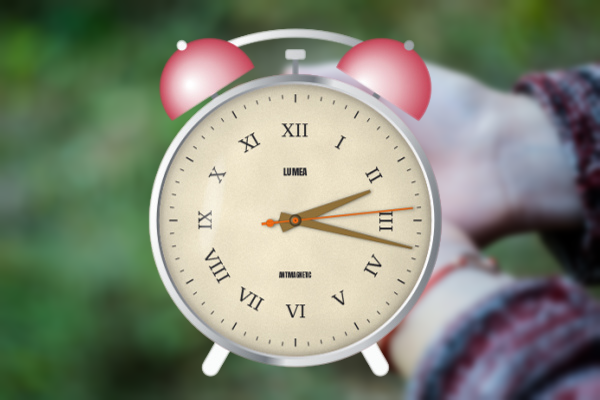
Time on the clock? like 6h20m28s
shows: 2h17m14s
